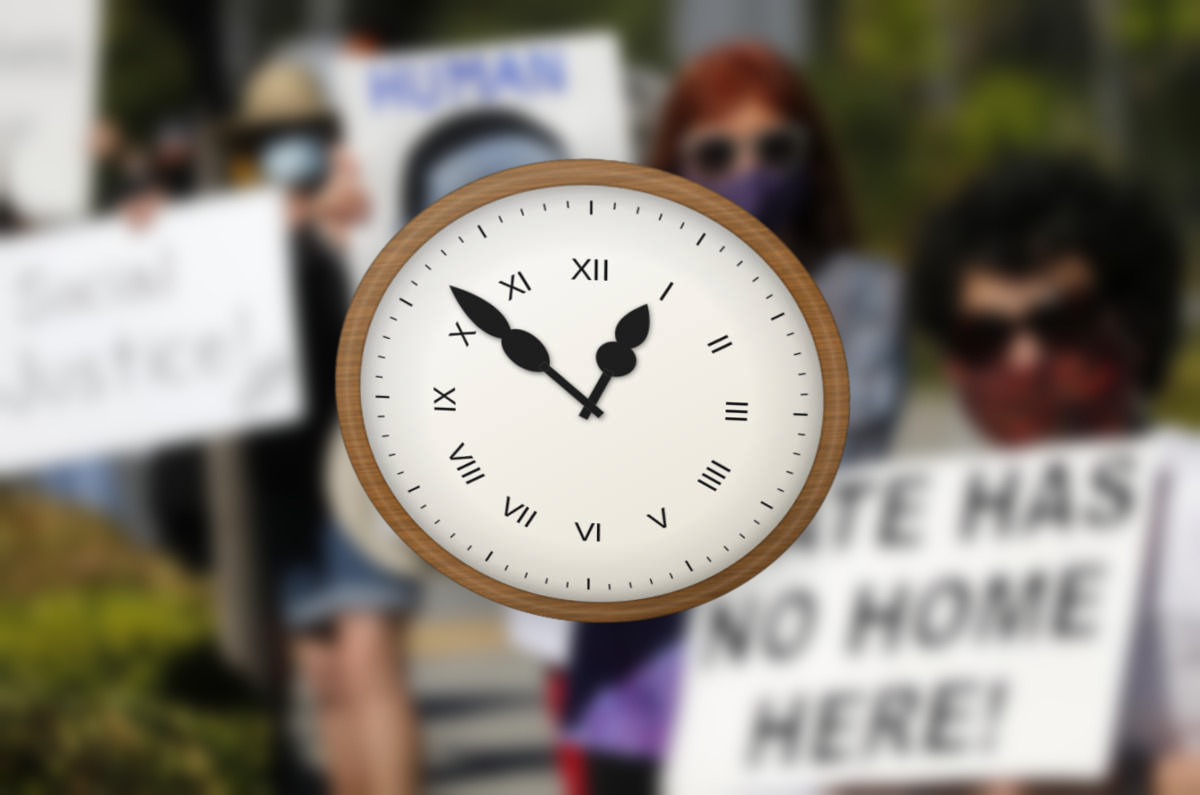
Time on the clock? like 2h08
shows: 12h52
